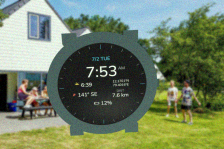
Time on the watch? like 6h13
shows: 7h53
